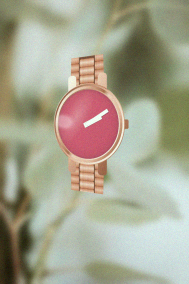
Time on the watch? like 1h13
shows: 2h10
